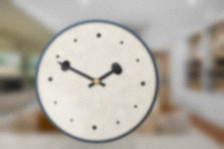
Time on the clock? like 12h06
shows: 1h49
